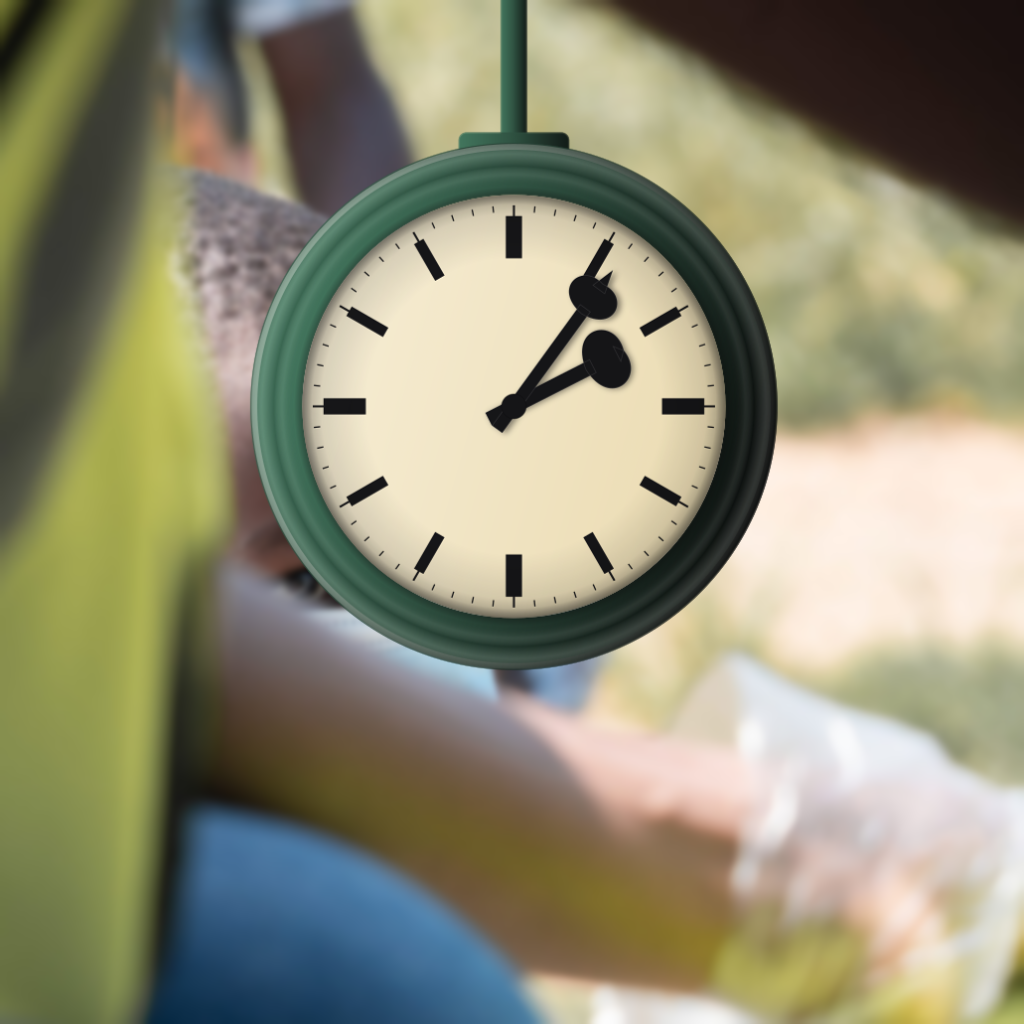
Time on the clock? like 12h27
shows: 2h06
